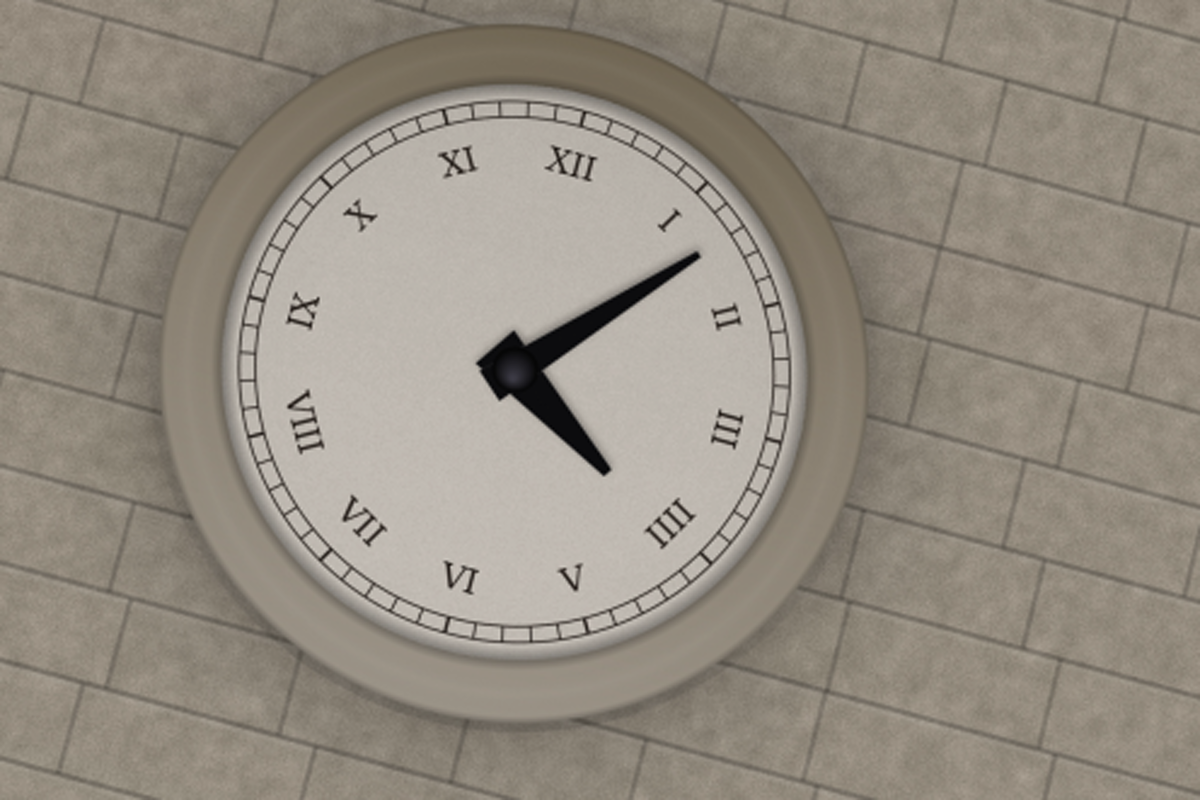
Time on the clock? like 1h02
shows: 4h07
